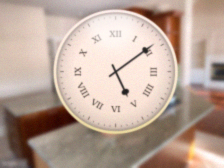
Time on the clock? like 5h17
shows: 5h09
